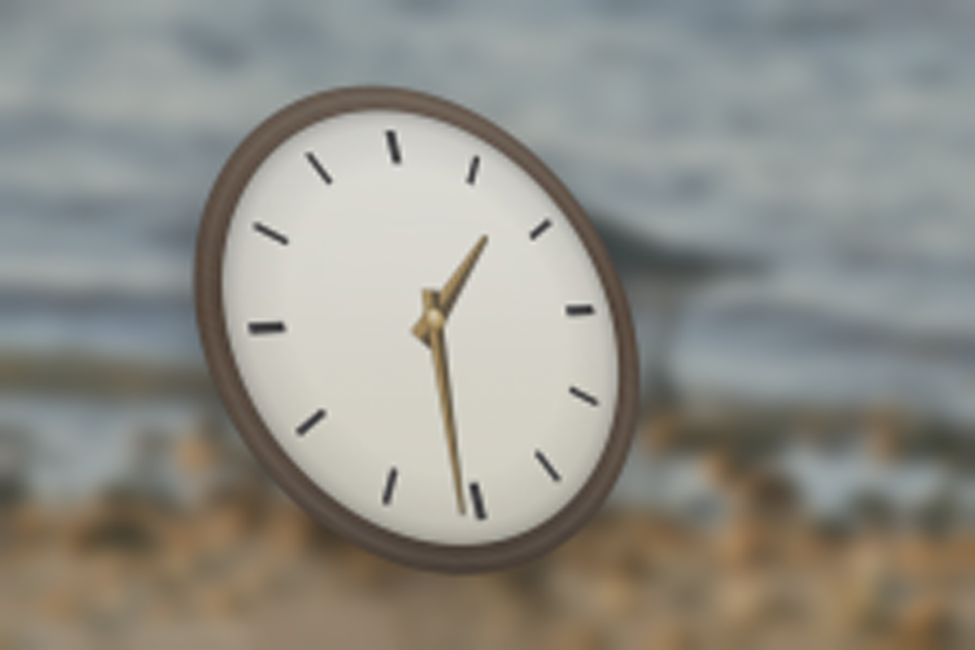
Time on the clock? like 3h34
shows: 1h31
